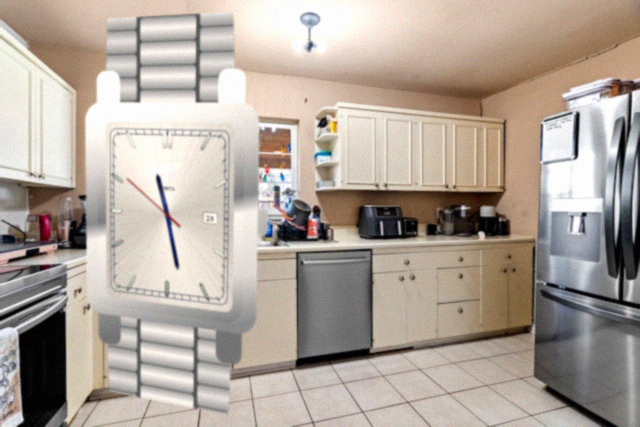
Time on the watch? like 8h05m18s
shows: 11h27m51s
